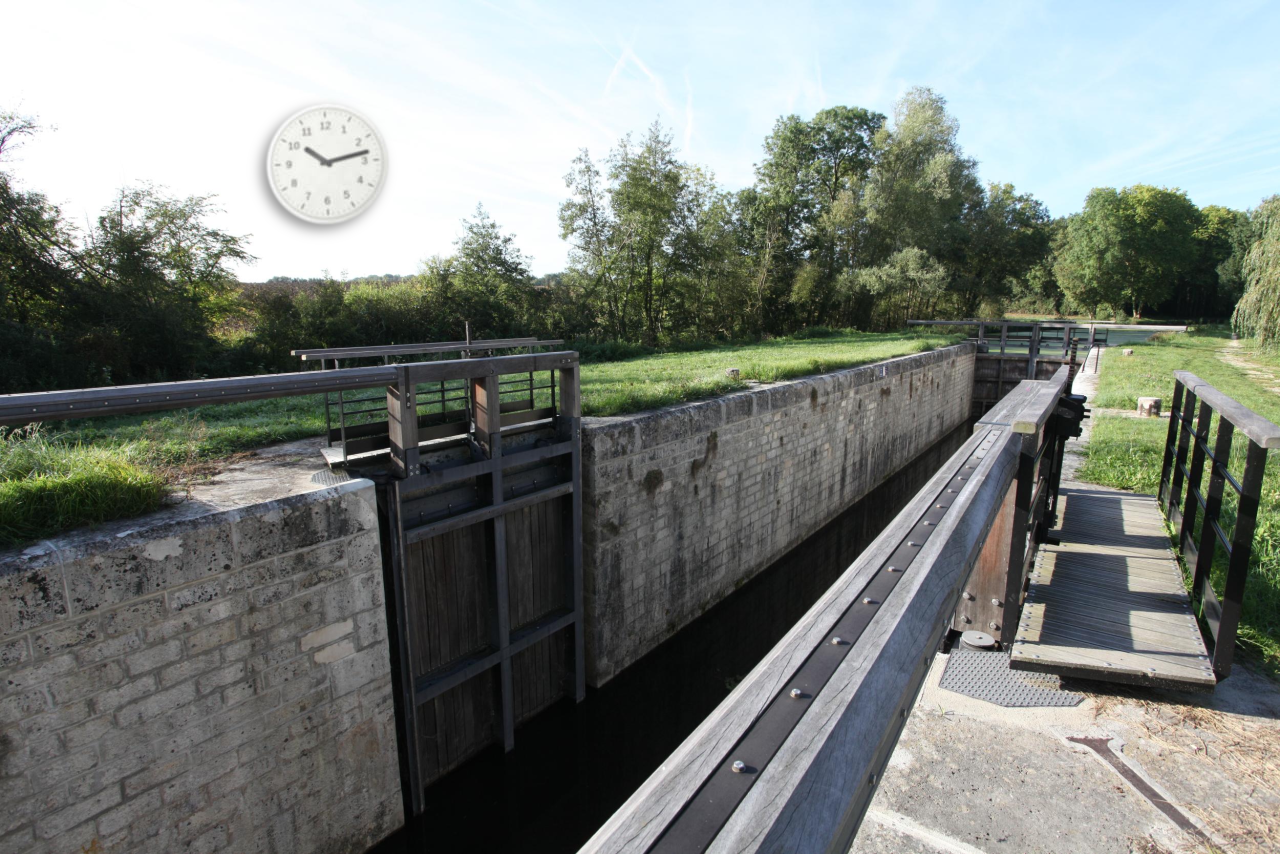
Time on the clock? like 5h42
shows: 10h13
